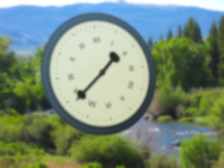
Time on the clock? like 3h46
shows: 1h39
